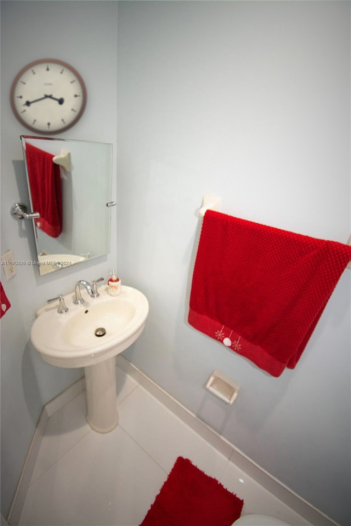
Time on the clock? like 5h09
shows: 3h42
